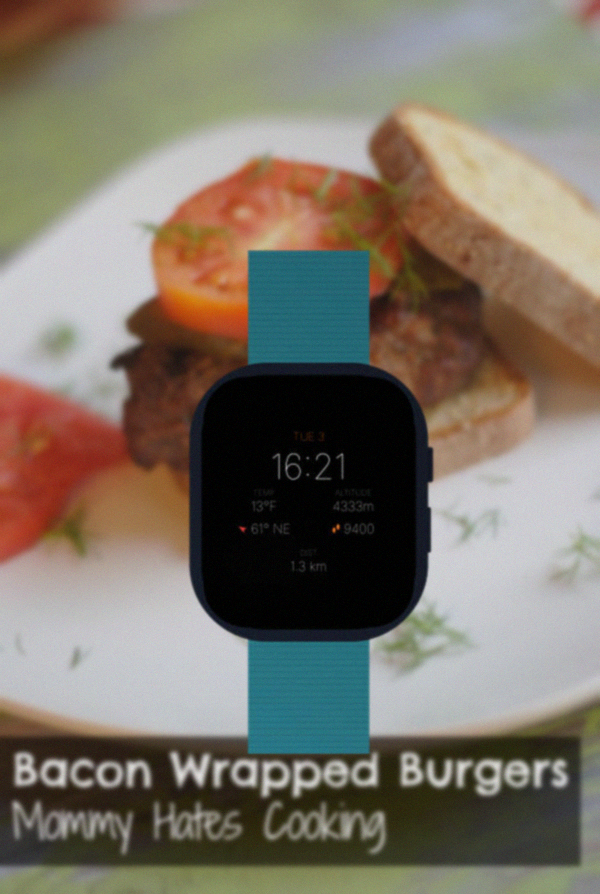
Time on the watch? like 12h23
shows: 16h21
